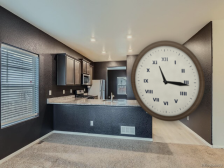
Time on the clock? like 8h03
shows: 11h16
